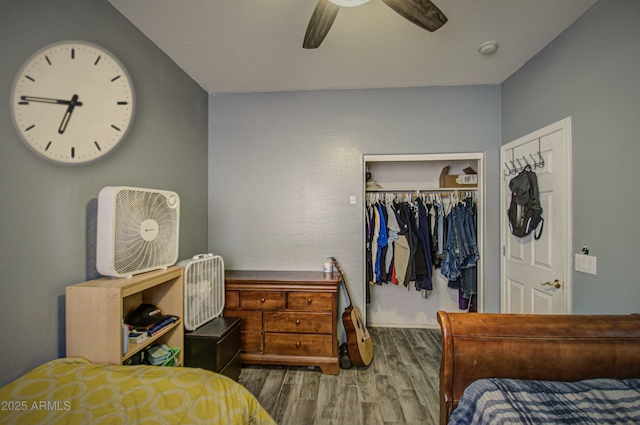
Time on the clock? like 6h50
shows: 6h46
